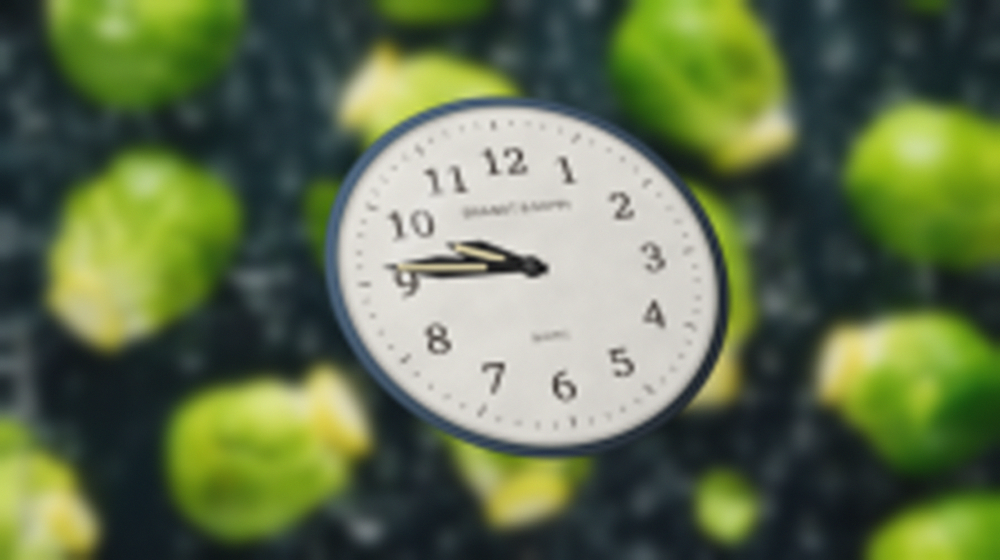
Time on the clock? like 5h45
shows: 9h46
